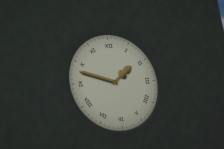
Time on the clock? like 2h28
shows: 1h48
